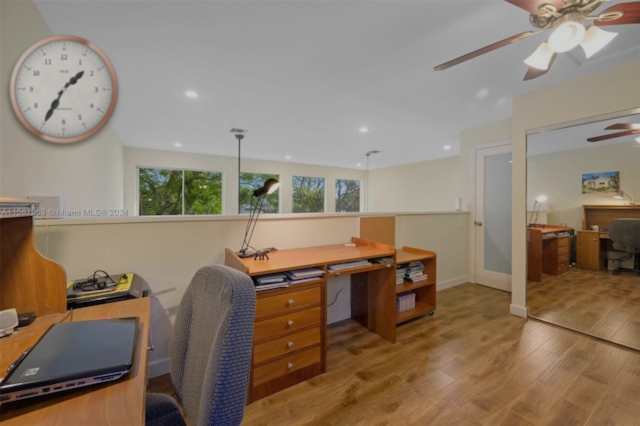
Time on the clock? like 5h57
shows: 1h35
